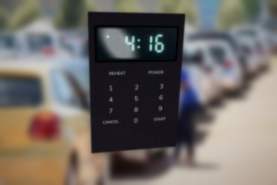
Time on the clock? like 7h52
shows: 4h16
